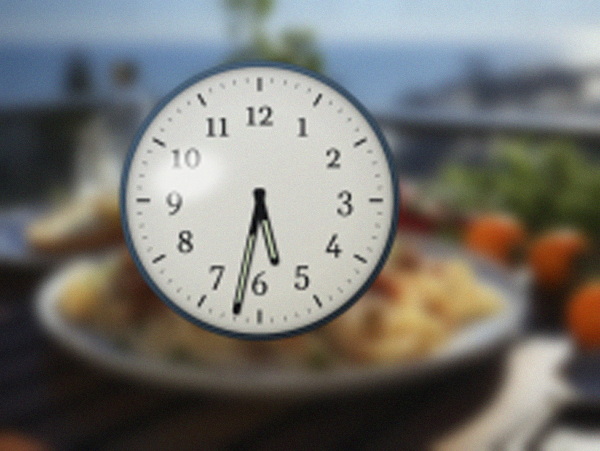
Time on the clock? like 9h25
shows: 5h32
